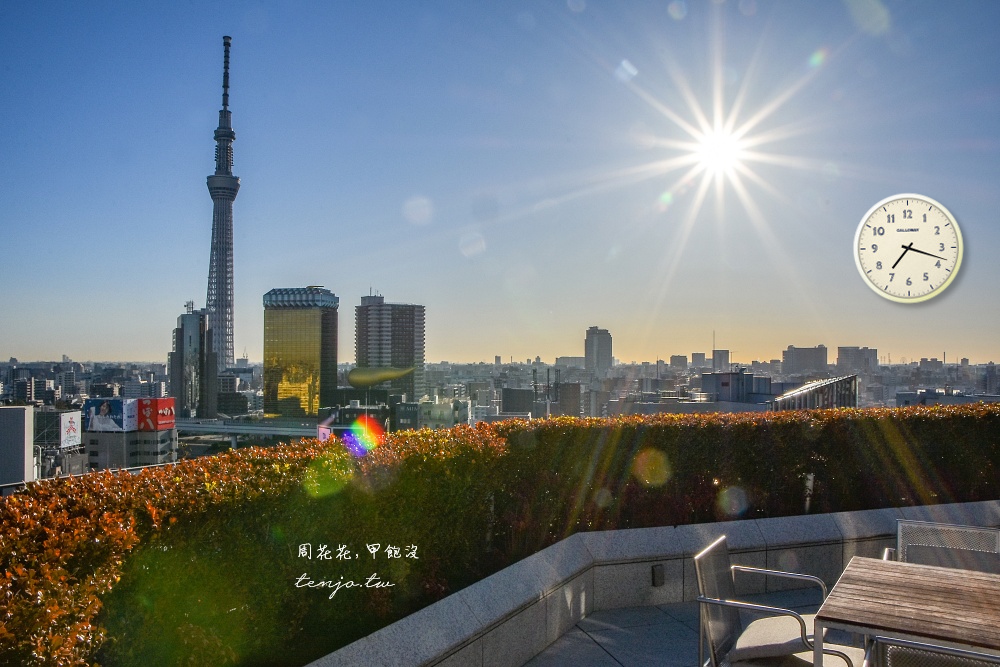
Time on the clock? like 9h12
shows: 7h18
